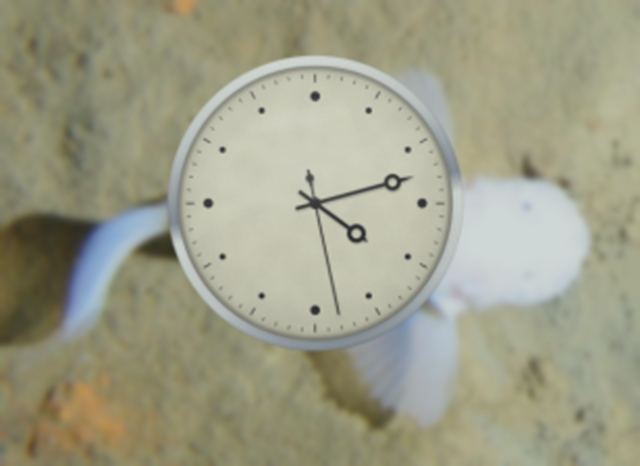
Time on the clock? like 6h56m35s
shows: 4h12m28s
